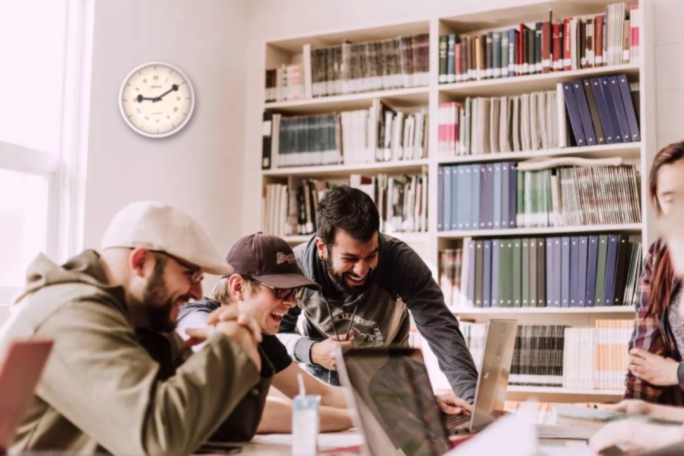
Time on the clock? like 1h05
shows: 9h10
